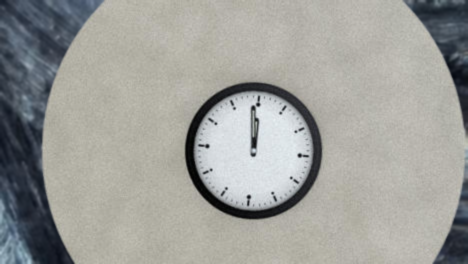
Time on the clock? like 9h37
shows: 11h59
